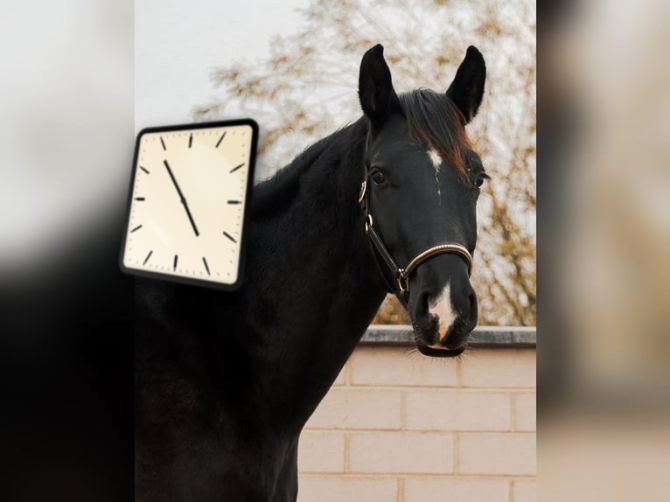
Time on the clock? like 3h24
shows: 4h54
